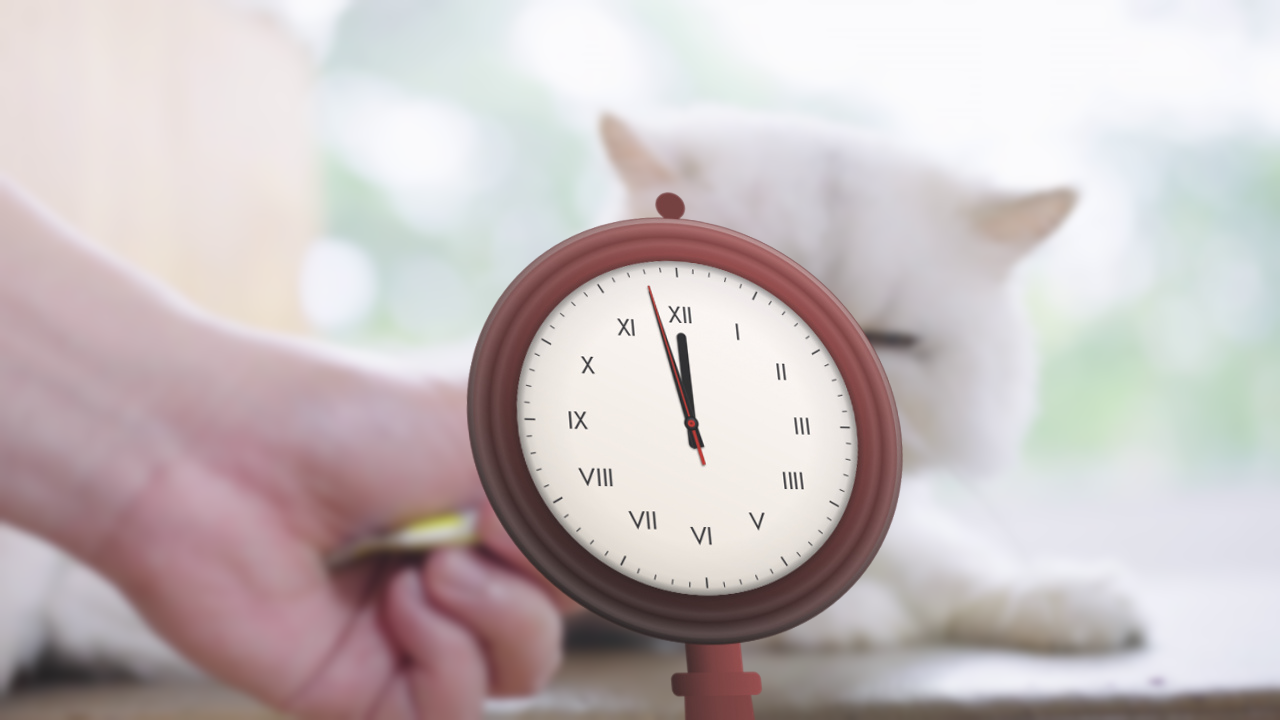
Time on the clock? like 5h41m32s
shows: 11h57m58s
